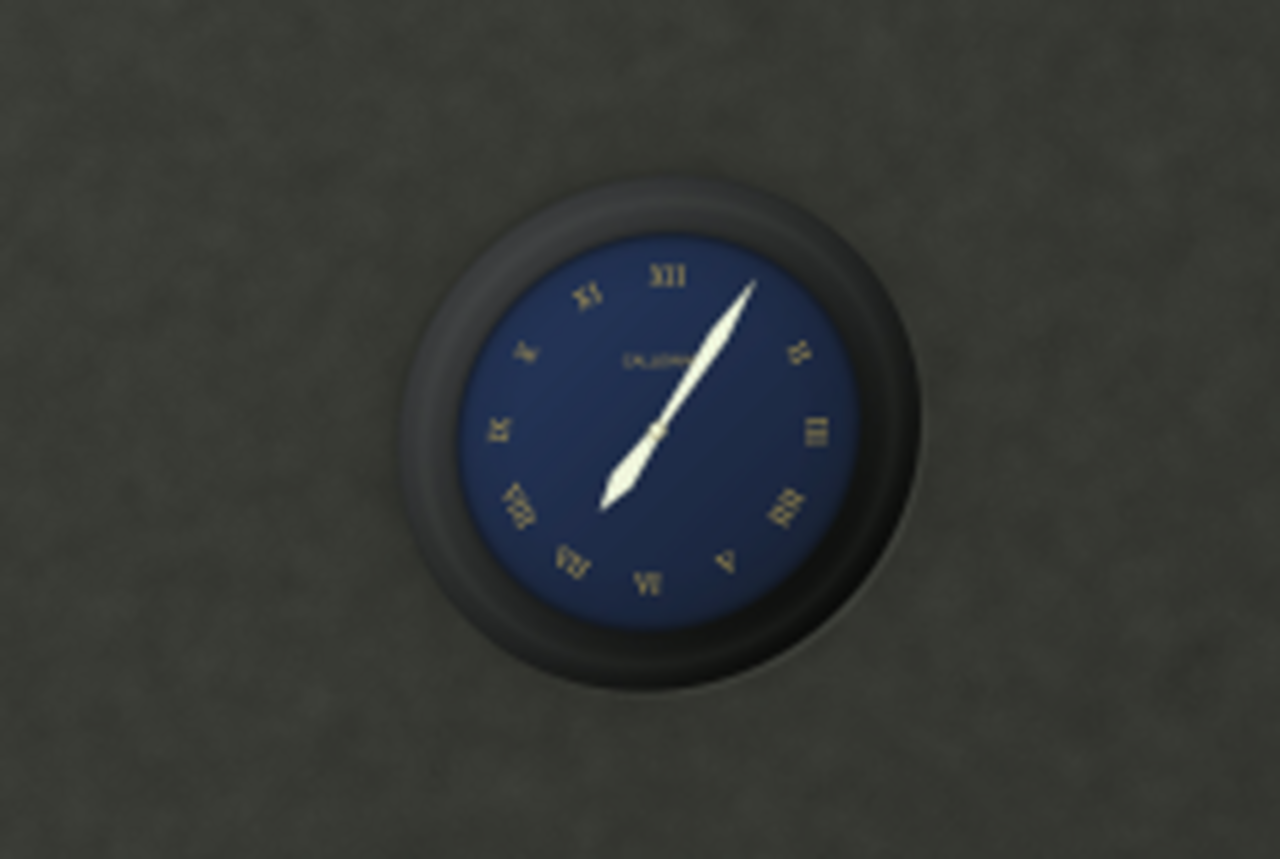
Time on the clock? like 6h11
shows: 7h05
